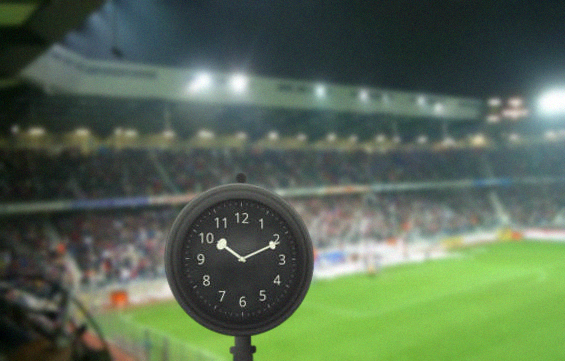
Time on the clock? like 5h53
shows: 10h11
